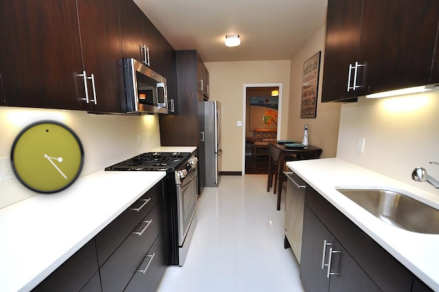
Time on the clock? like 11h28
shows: 3h23
